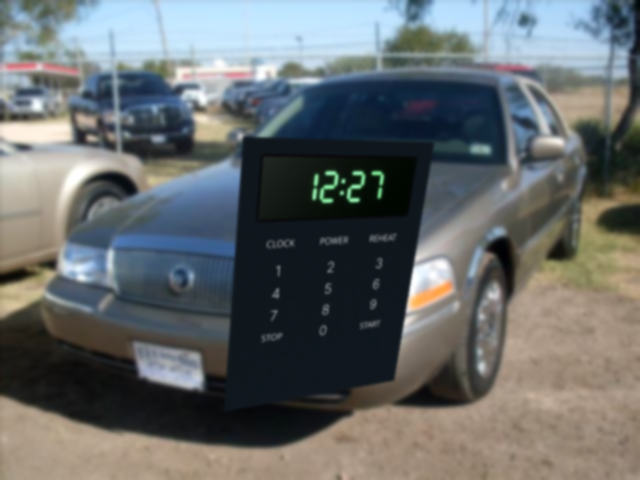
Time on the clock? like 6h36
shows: 12h27
